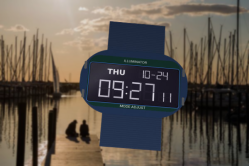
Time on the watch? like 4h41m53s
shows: 9h27m11s
